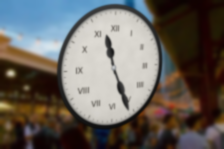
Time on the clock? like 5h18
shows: 11h26
